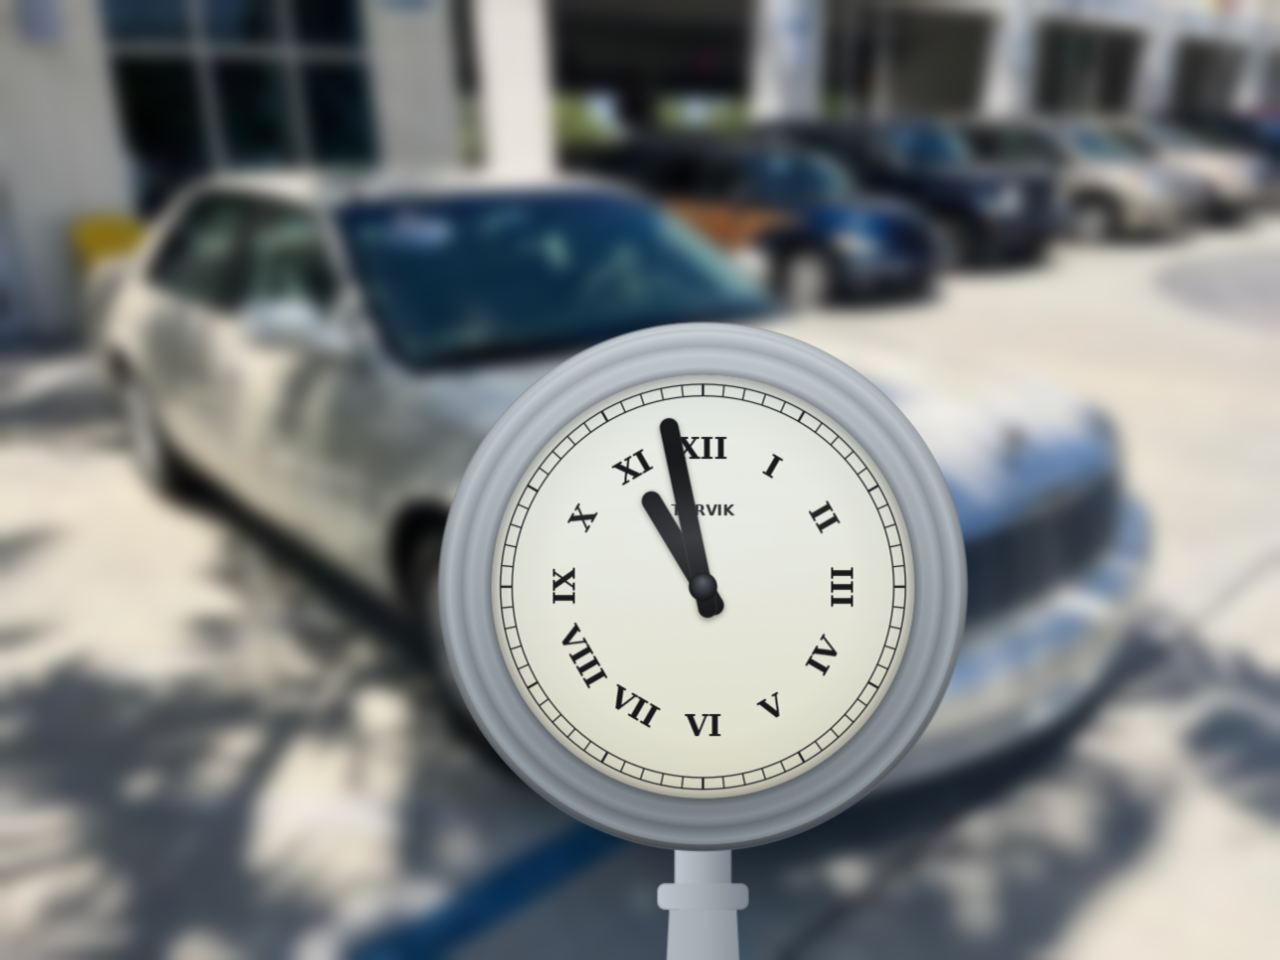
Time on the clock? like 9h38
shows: 10h58
